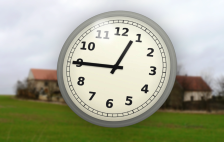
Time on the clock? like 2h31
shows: 12h45
